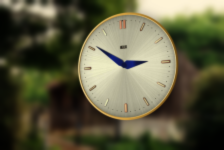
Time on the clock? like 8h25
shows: 2h51
